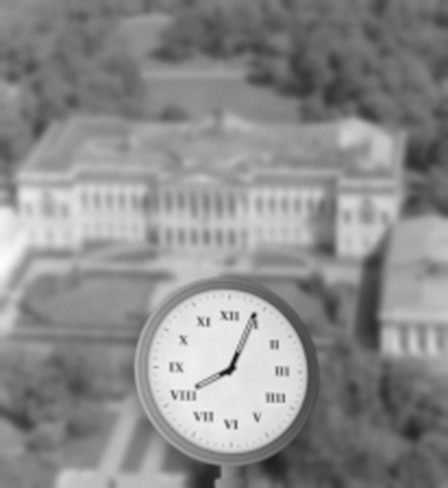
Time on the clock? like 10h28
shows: 8h04
